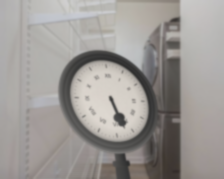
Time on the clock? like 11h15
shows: 5h27
